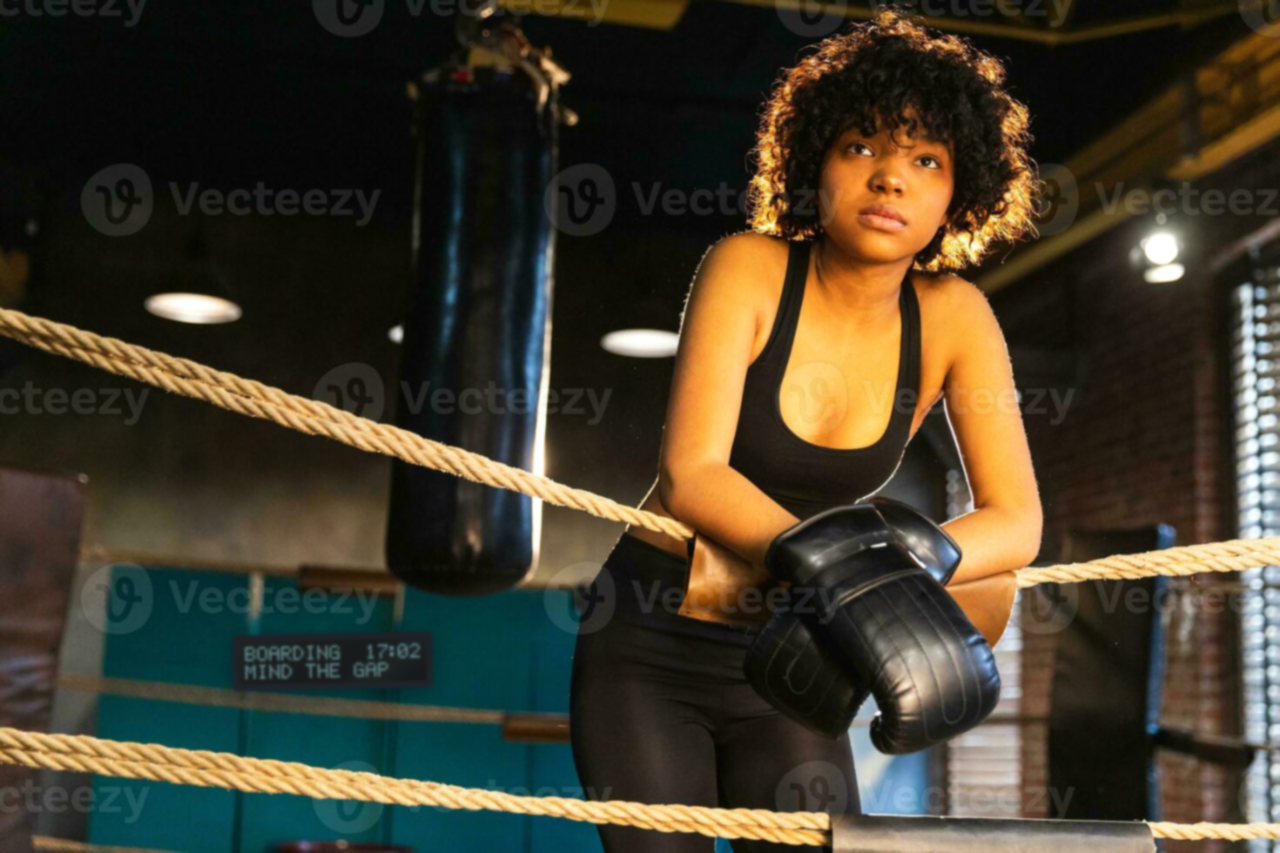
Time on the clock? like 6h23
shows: 17h02
